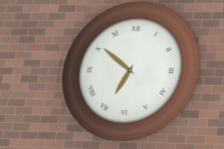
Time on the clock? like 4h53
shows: 6h51
